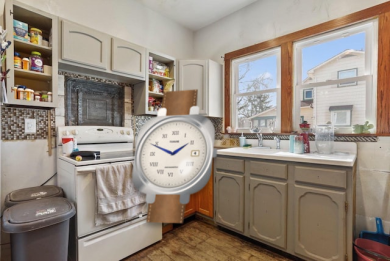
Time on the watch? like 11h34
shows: 1h49
